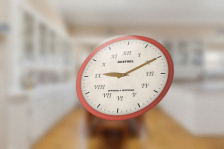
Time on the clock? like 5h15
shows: 9h10
